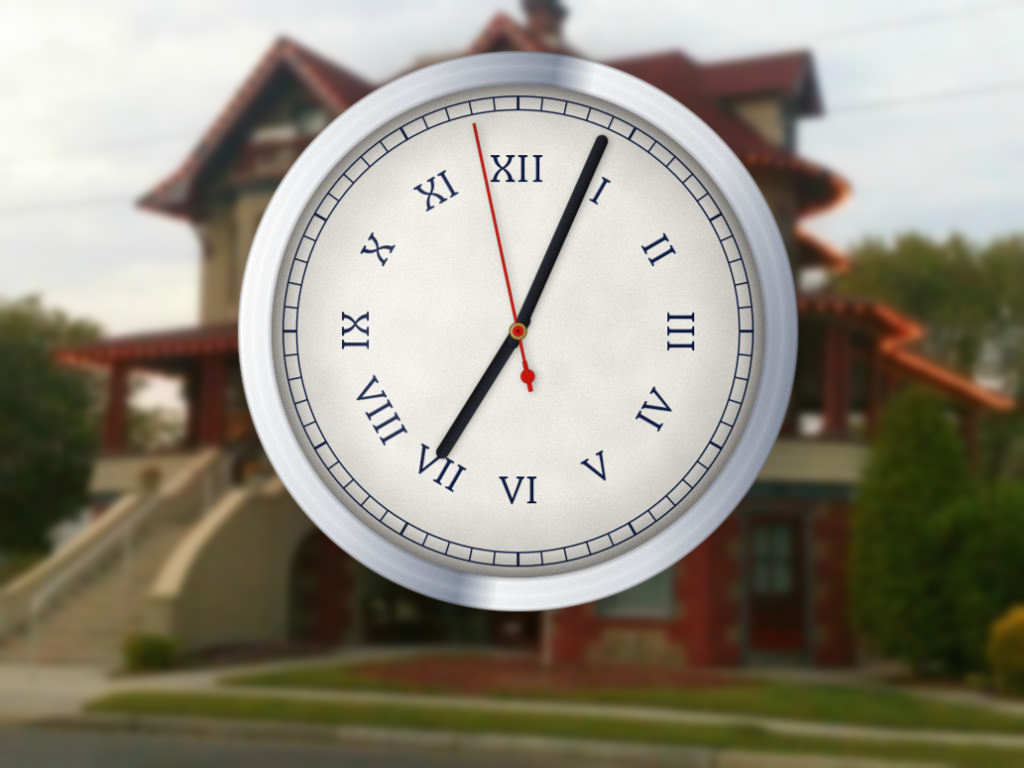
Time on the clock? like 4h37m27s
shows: 7h03m58s
